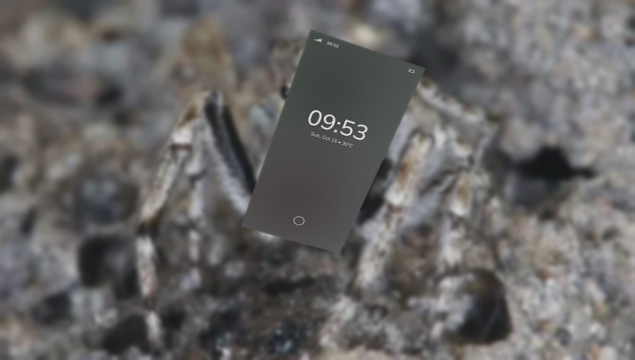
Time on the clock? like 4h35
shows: 9h53
